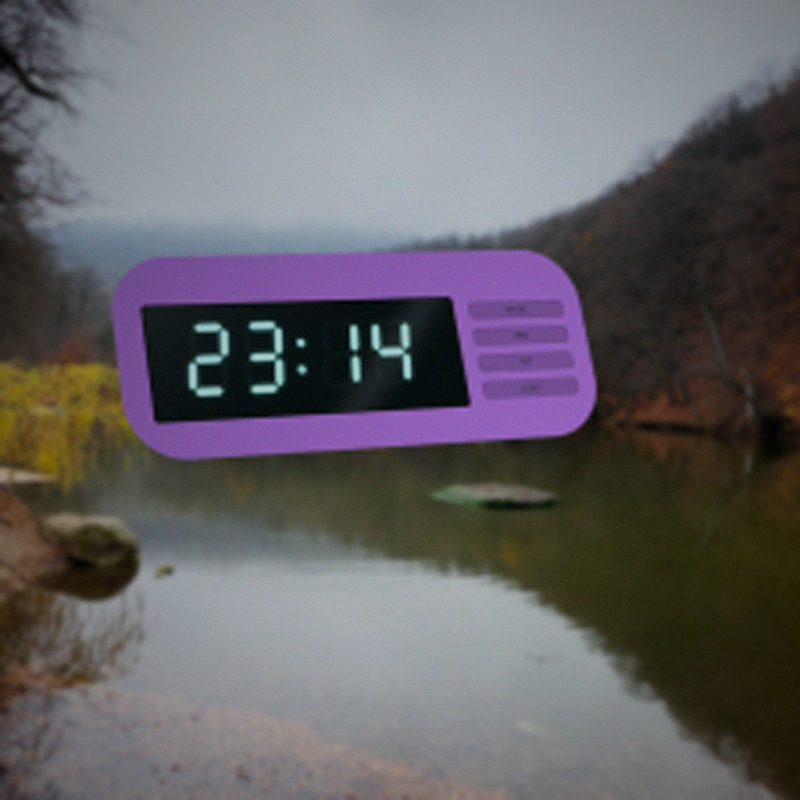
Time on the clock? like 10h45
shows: 23h14
